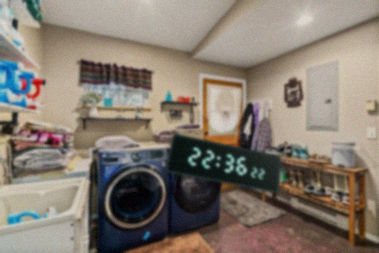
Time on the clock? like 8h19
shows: 22h36
